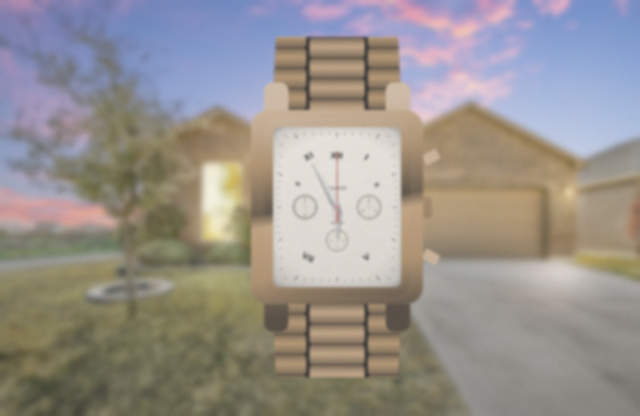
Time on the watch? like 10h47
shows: 5h55
